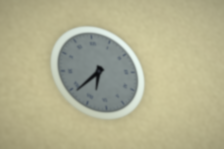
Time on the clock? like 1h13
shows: 6h39
